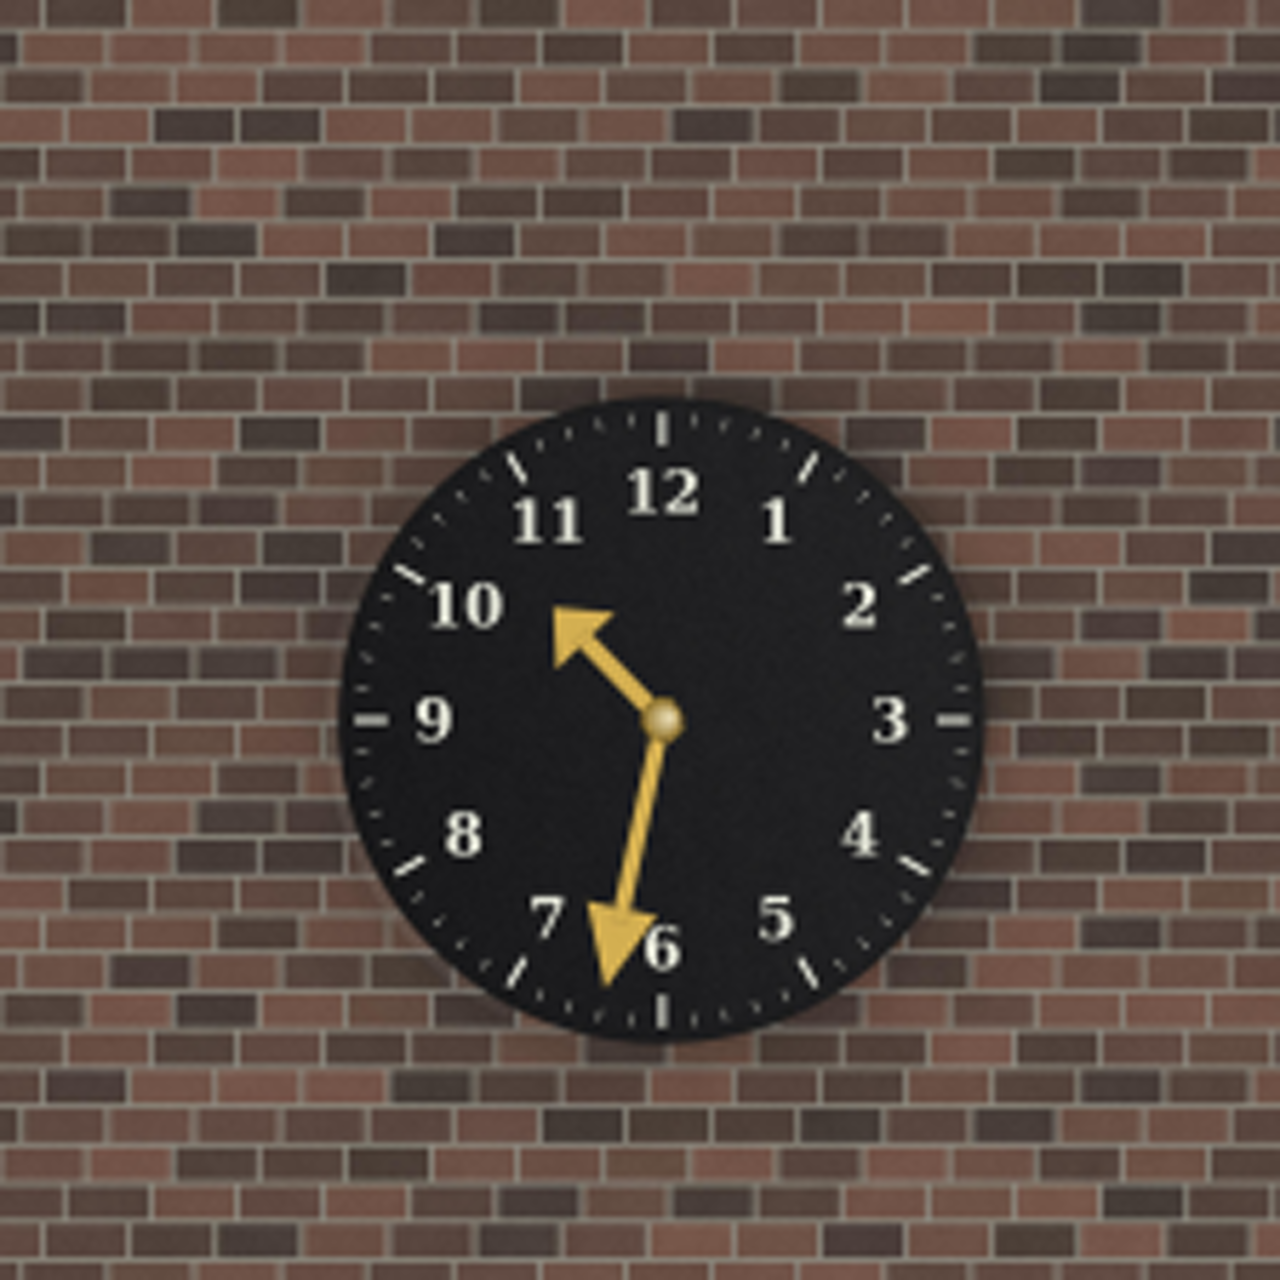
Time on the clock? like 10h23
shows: 10h32
